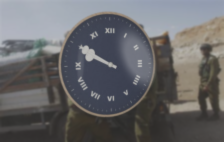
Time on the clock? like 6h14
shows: 9h50
